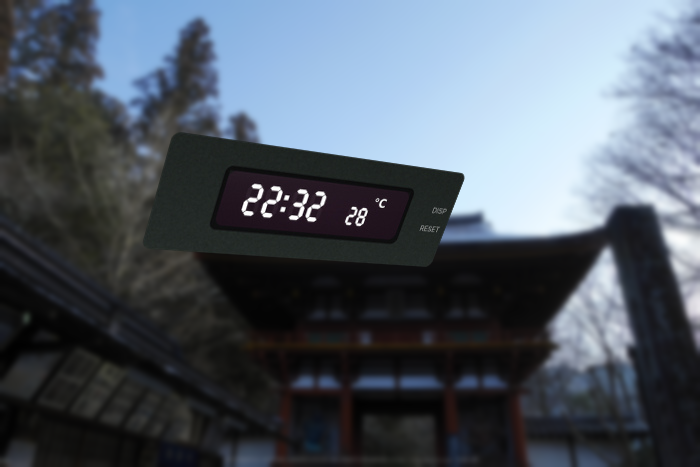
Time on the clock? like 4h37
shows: 22h32
